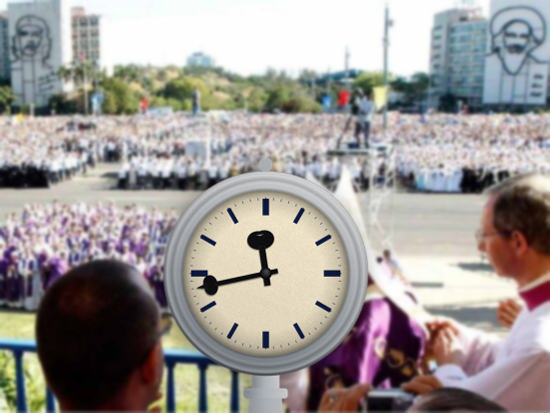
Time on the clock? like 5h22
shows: 11h43
